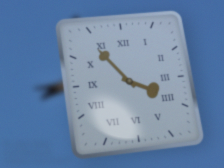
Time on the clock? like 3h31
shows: 3h54
